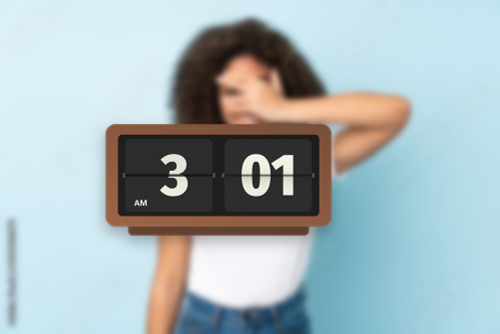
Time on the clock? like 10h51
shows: 3h01
